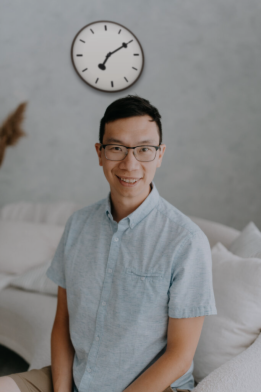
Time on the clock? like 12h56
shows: 7h10
